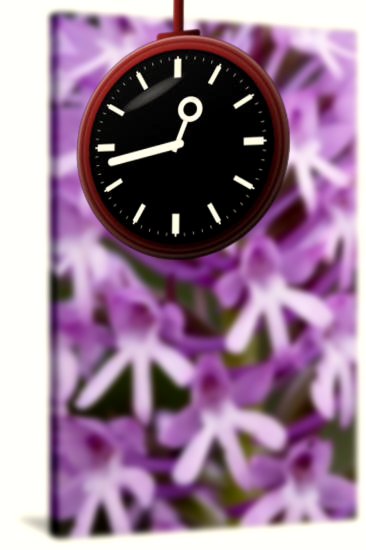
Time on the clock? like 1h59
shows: 12h43
